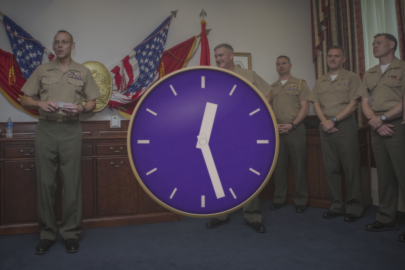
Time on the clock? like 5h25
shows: 12h27
